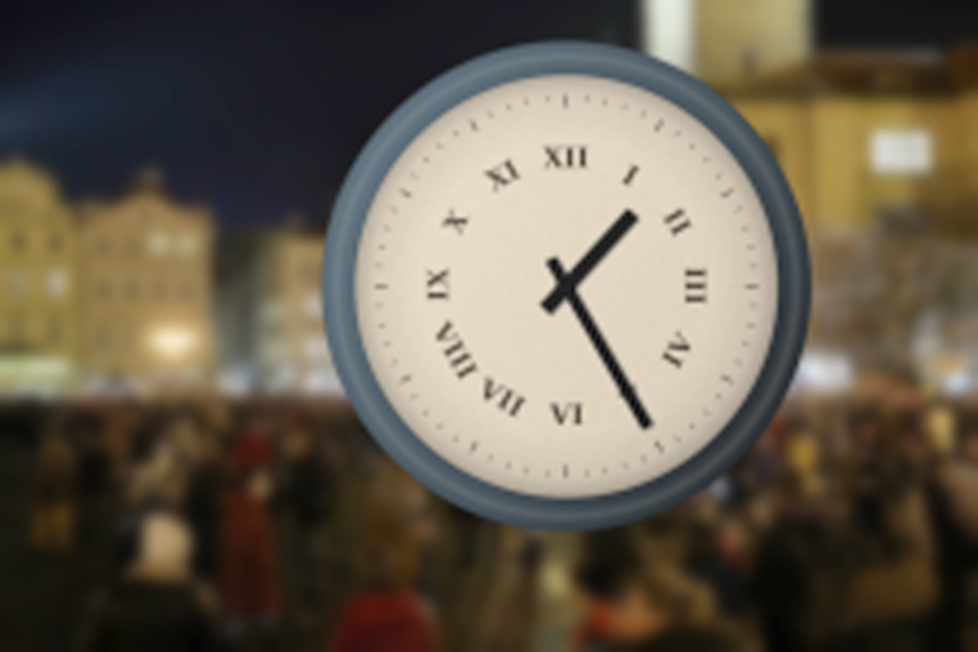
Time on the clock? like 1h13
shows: 1h25
